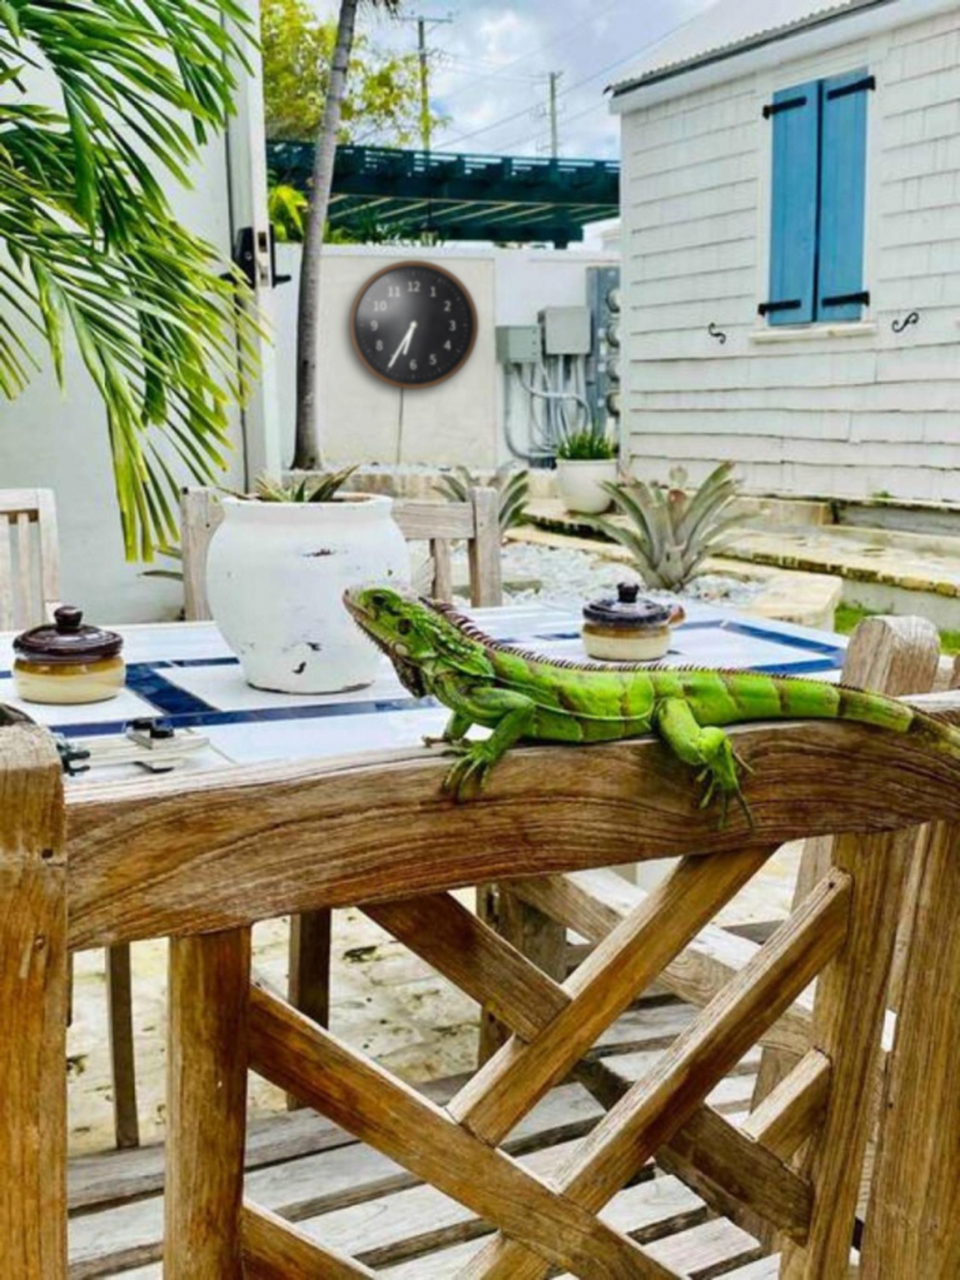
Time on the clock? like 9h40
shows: 6h35
